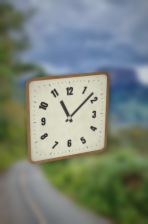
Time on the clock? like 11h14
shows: 11h08
